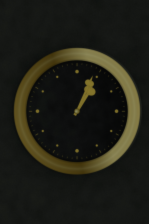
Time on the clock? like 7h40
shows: 1h04
